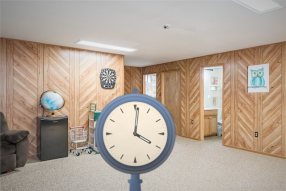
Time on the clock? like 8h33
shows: 4h01
